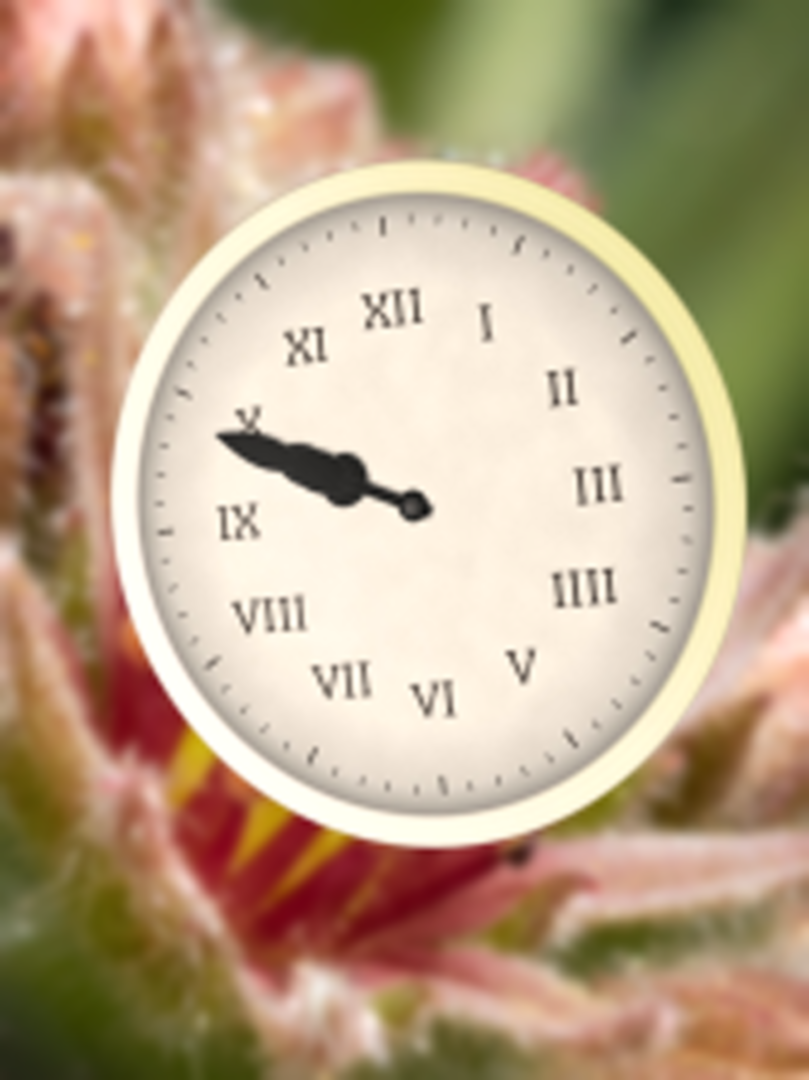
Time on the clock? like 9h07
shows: 9h49
